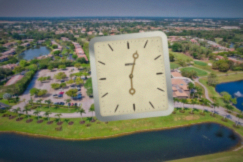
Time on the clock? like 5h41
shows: 6h03
